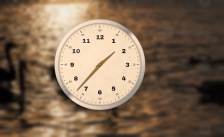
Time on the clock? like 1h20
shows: 1h37
